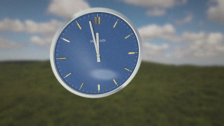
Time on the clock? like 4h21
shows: 11h58
